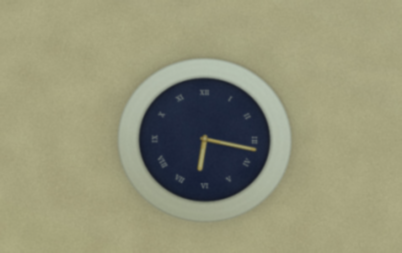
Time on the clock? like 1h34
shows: 6h17
